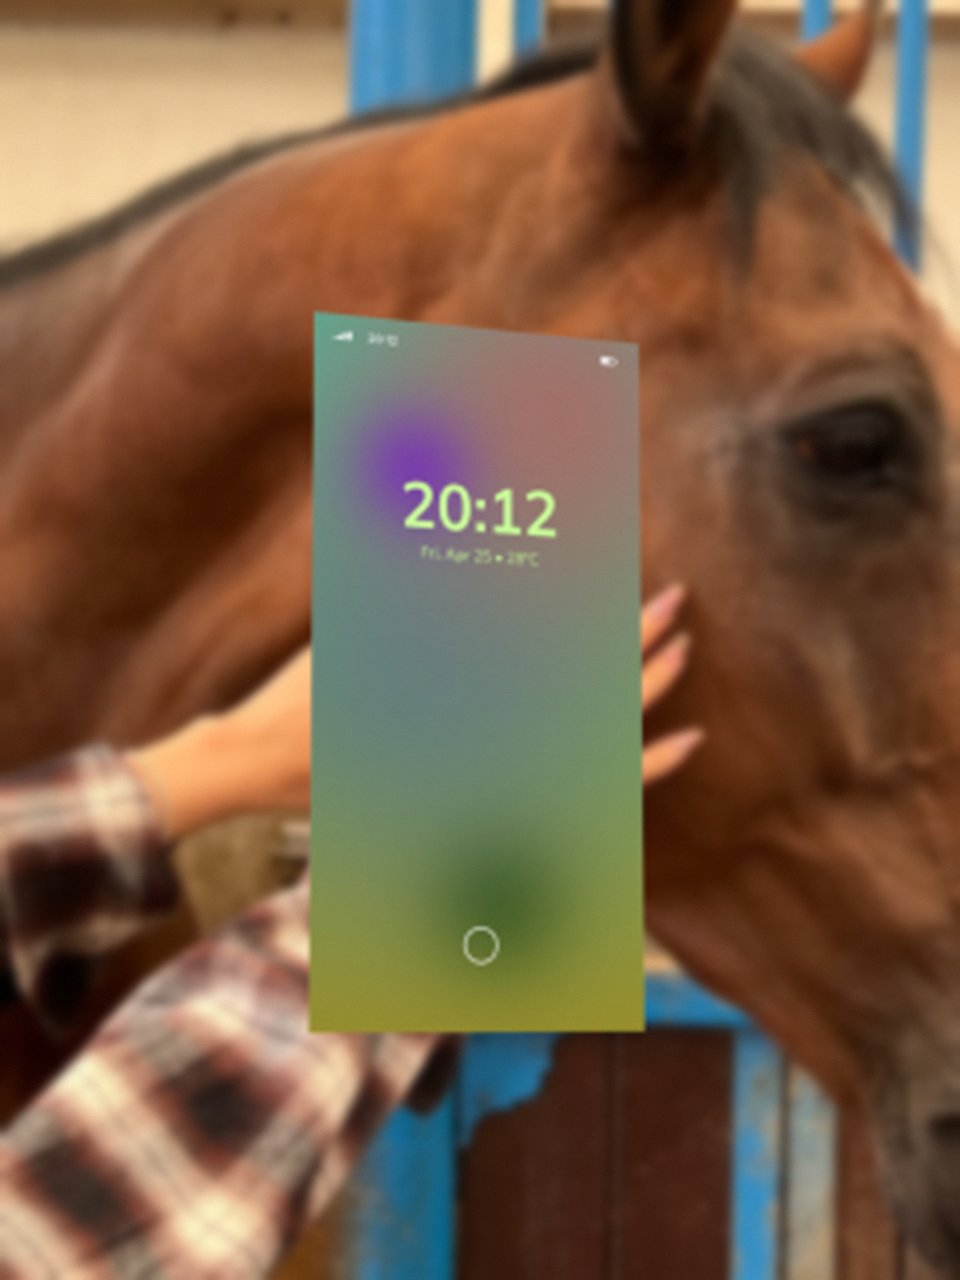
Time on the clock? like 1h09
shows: 20h12
